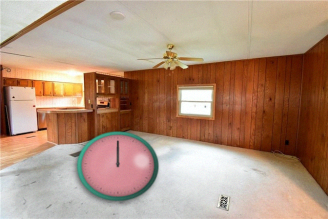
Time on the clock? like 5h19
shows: 12h00
